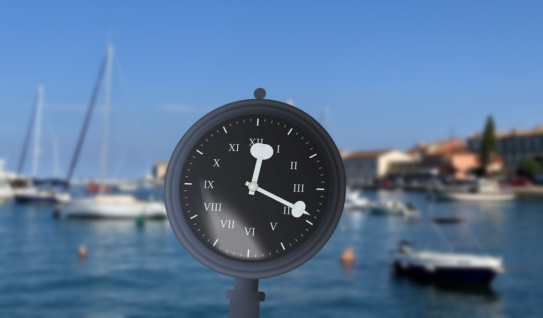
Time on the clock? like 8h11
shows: 12h19
